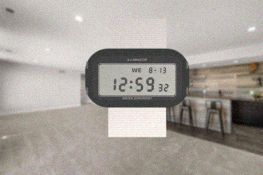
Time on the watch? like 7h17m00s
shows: 12h59m32s
